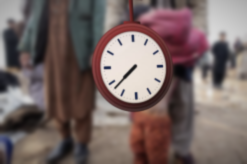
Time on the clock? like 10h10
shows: 7h38
